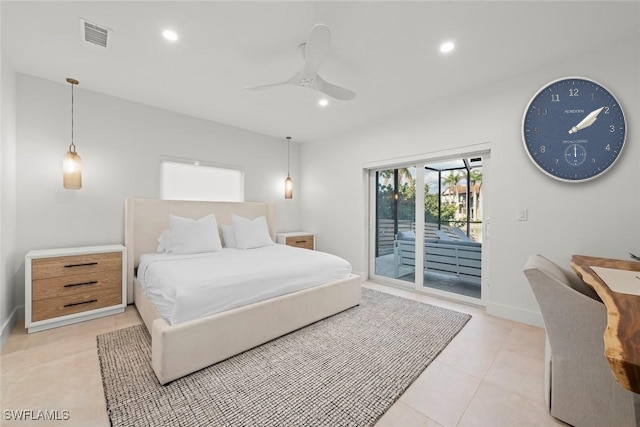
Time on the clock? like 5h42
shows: 2h09
